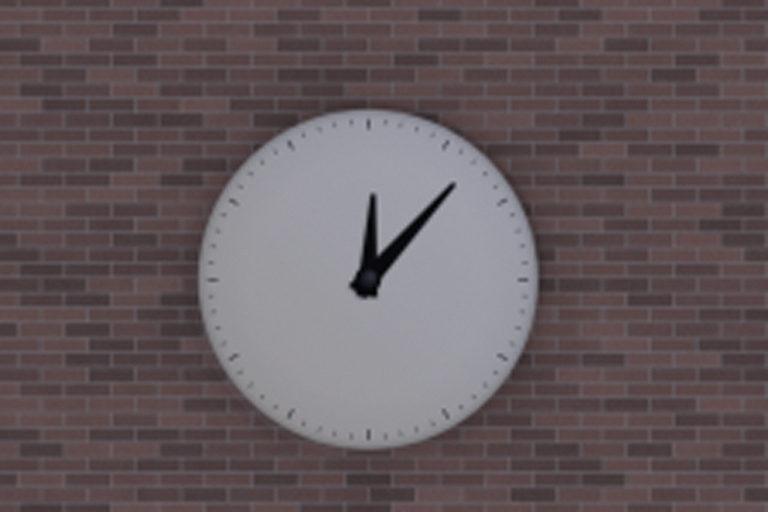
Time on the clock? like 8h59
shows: 12h07
